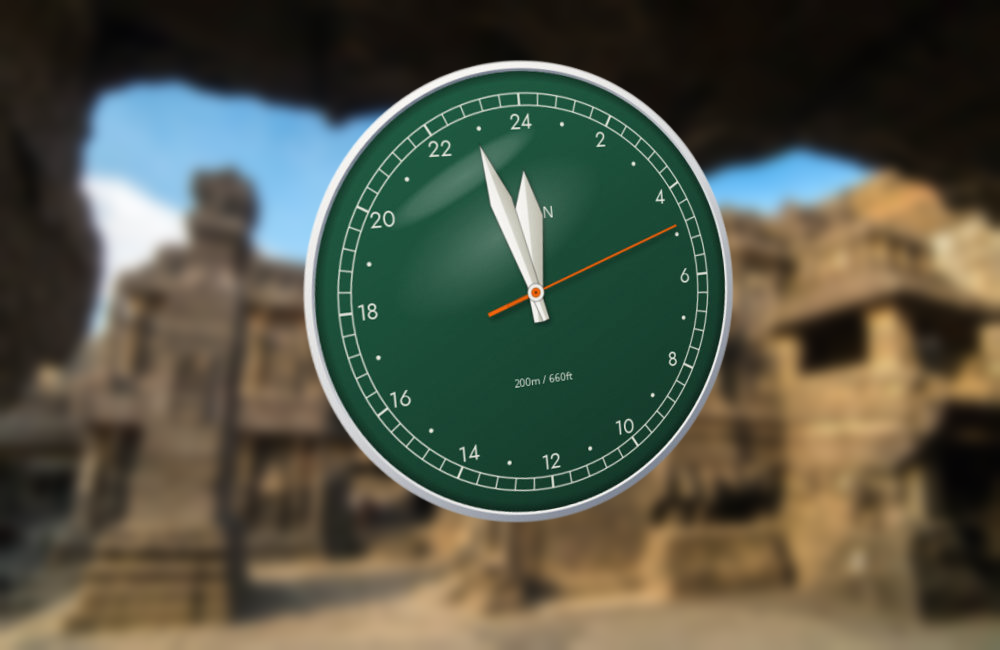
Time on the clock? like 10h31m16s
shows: 23h57m12s
